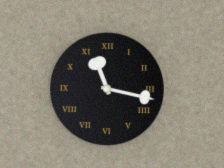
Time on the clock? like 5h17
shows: 11h17
